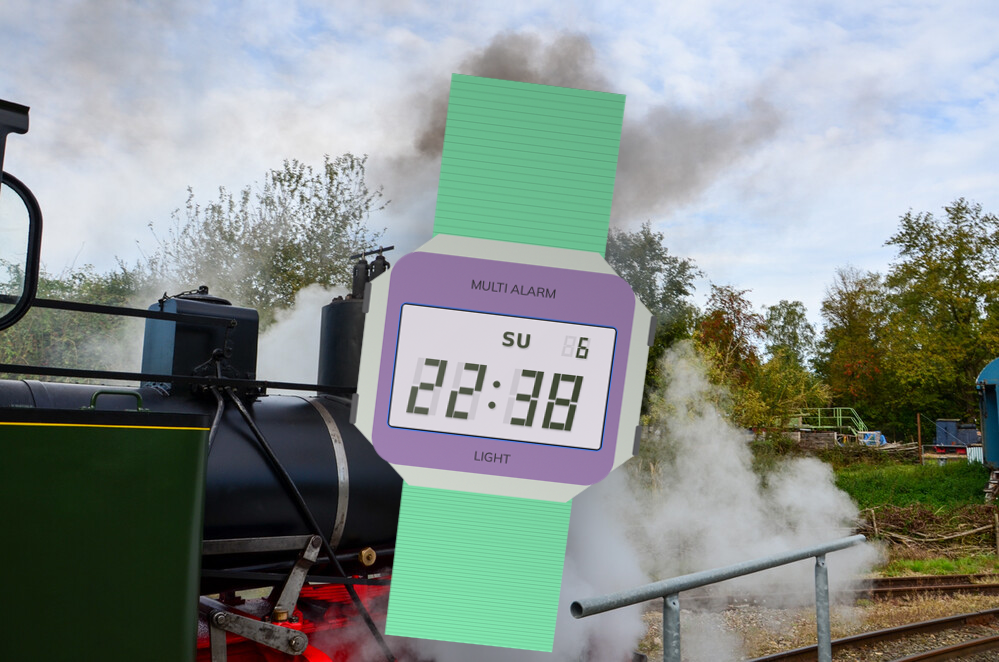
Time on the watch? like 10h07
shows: 22h38
